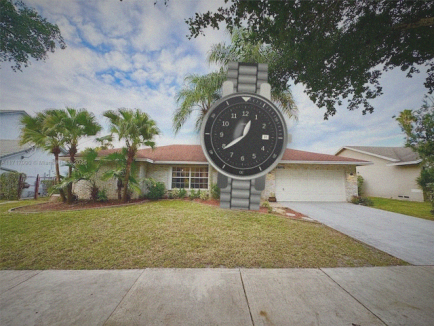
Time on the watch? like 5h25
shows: 12h39
